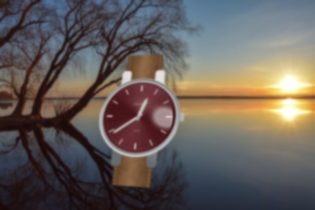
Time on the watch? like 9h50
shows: 12h39
